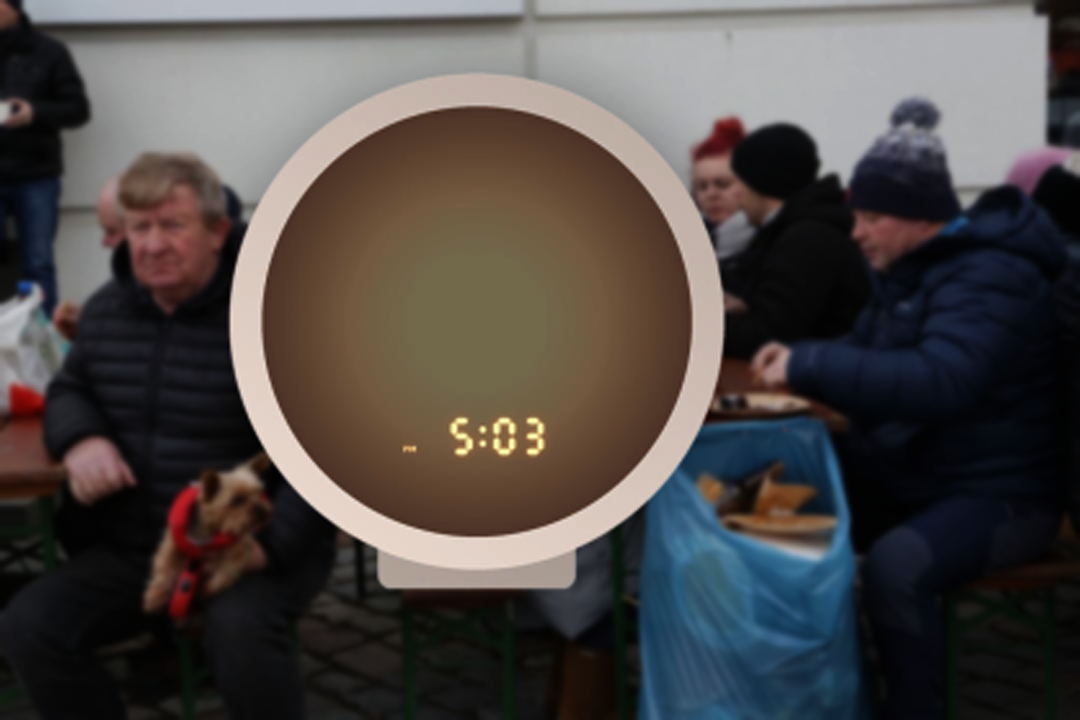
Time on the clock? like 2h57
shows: 5h03
